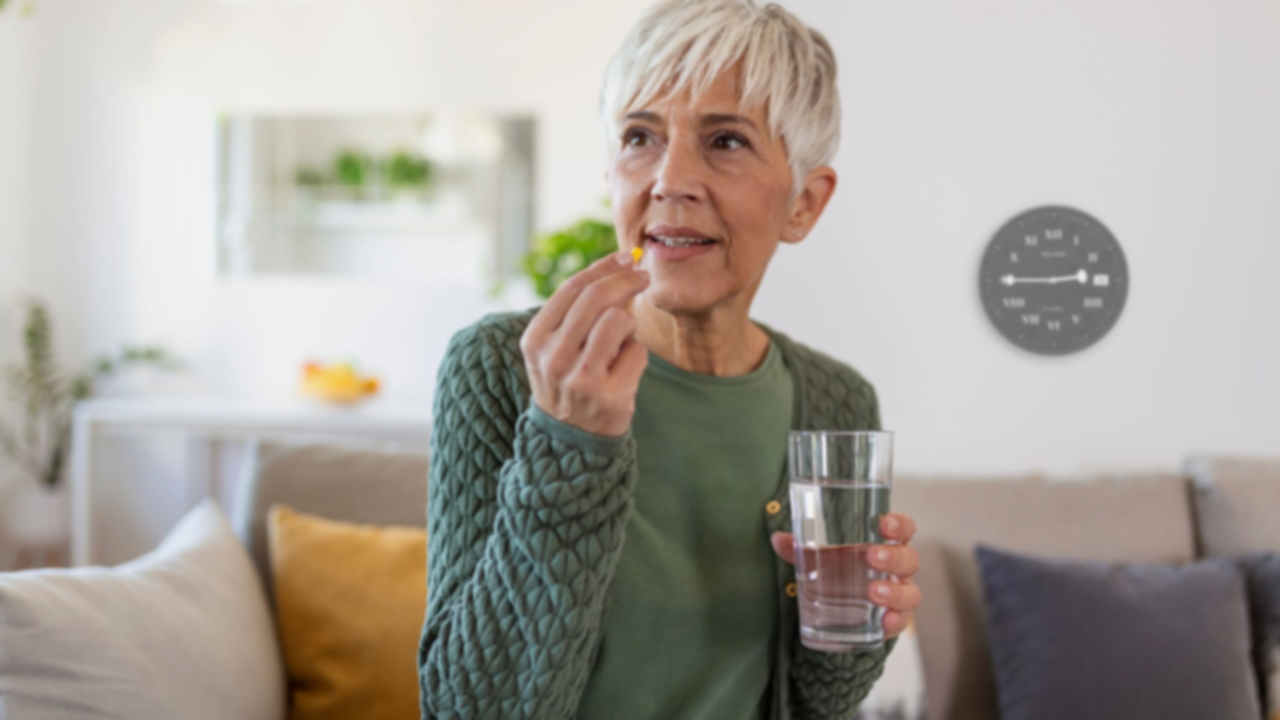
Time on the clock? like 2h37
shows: 2h45
